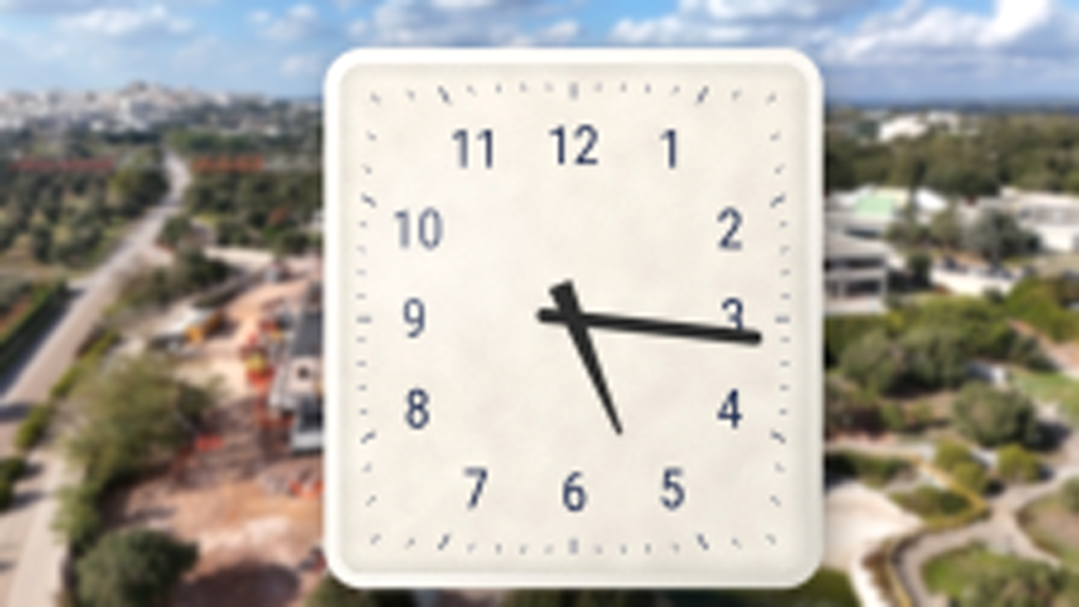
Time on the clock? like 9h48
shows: 5h16
